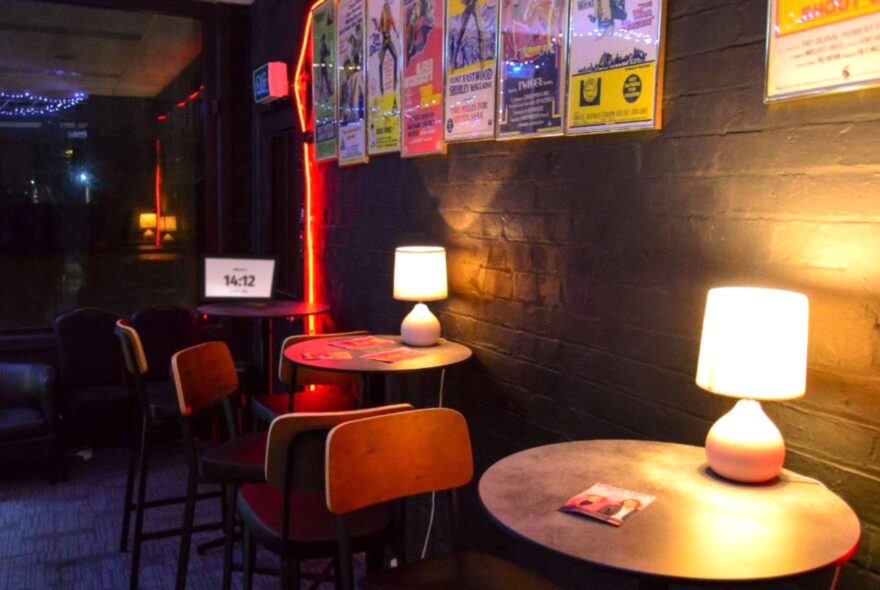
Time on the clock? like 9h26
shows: 14h12
